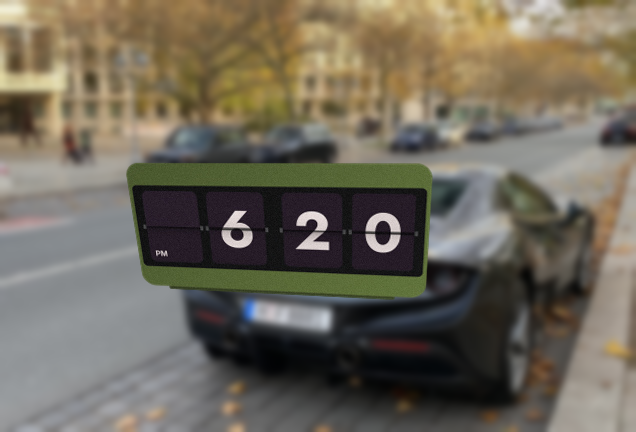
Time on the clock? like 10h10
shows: 6h20
